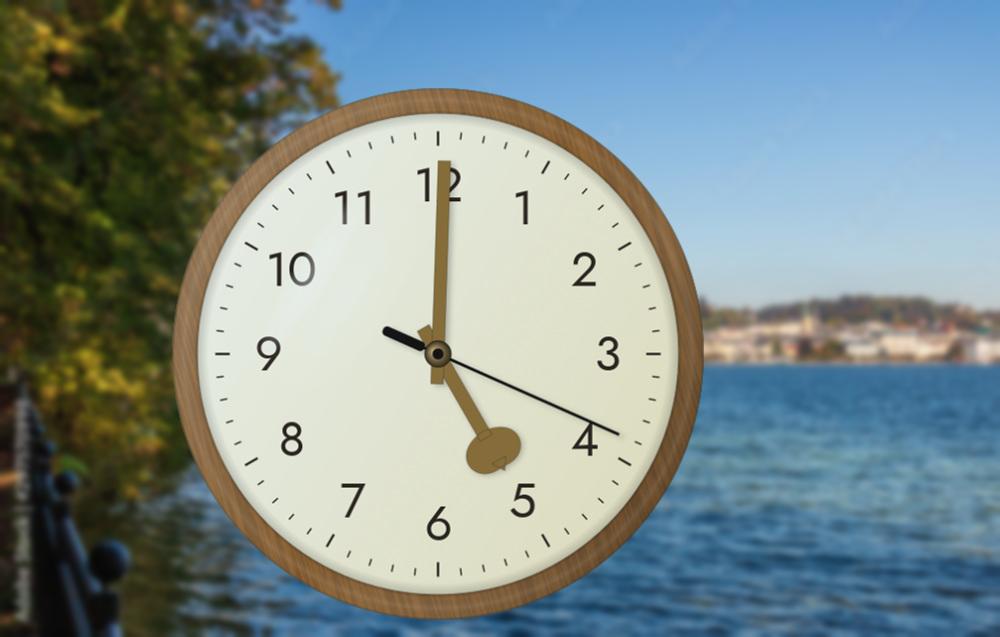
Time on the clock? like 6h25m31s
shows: 5h00m19s
